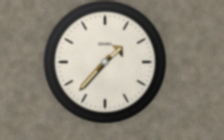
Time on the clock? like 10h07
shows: 1h37
